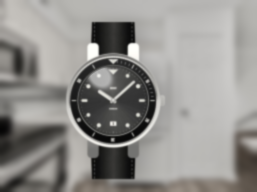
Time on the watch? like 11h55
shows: 10h08
